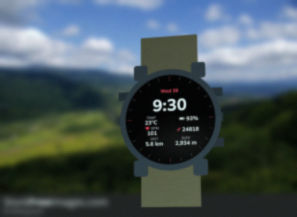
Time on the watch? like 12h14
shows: 9h30
